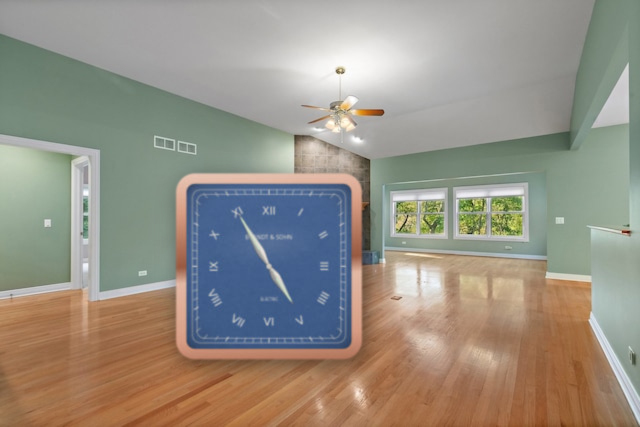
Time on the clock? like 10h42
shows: 4h55
